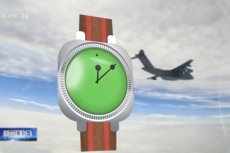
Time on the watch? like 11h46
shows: 12h08
